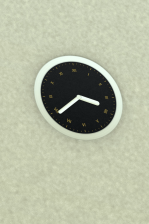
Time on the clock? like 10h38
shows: 3h39
